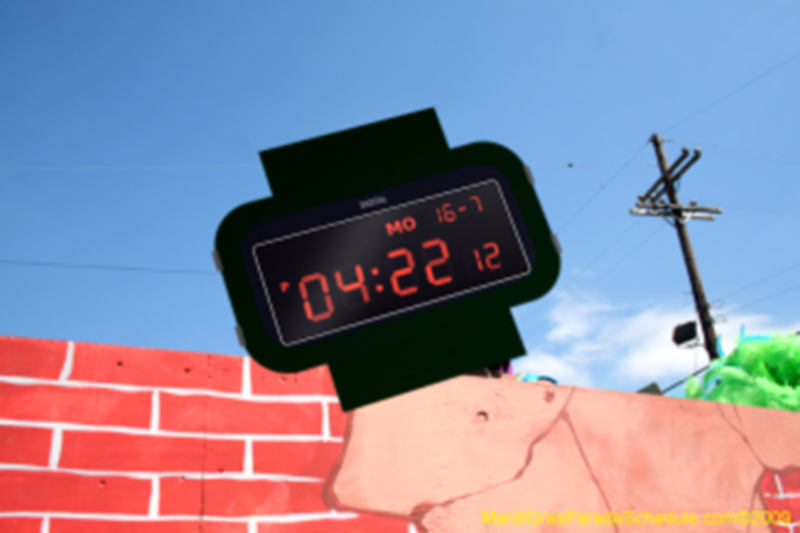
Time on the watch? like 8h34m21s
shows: 4h22m12s
